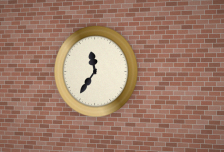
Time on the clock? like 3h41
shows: 11h36
